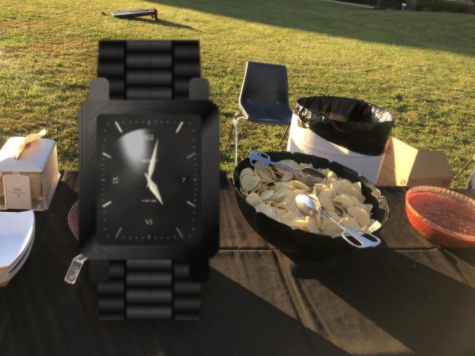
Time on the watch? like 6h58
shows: 5h02
